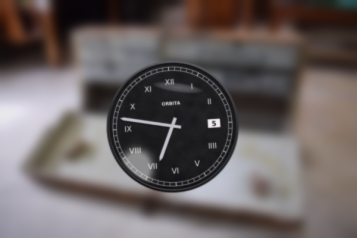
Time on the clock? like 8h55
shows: 6h47
